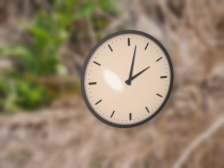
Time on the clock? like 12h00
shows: 2h02
